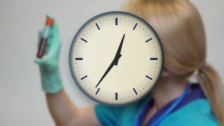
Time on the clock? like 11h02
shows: 12h36
